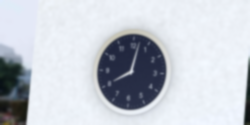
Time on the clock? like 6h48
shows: 8h02
